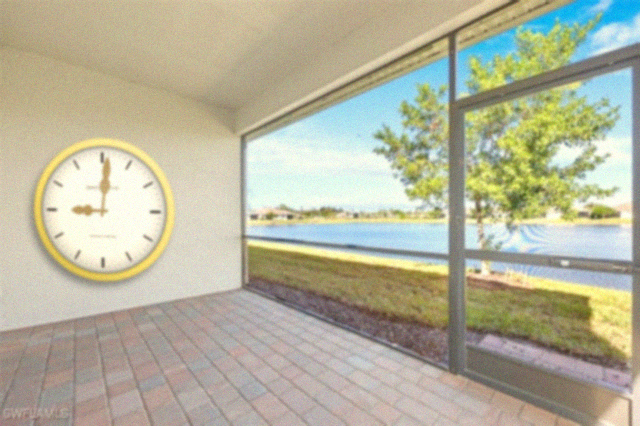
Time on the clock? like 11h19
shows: 9h01
